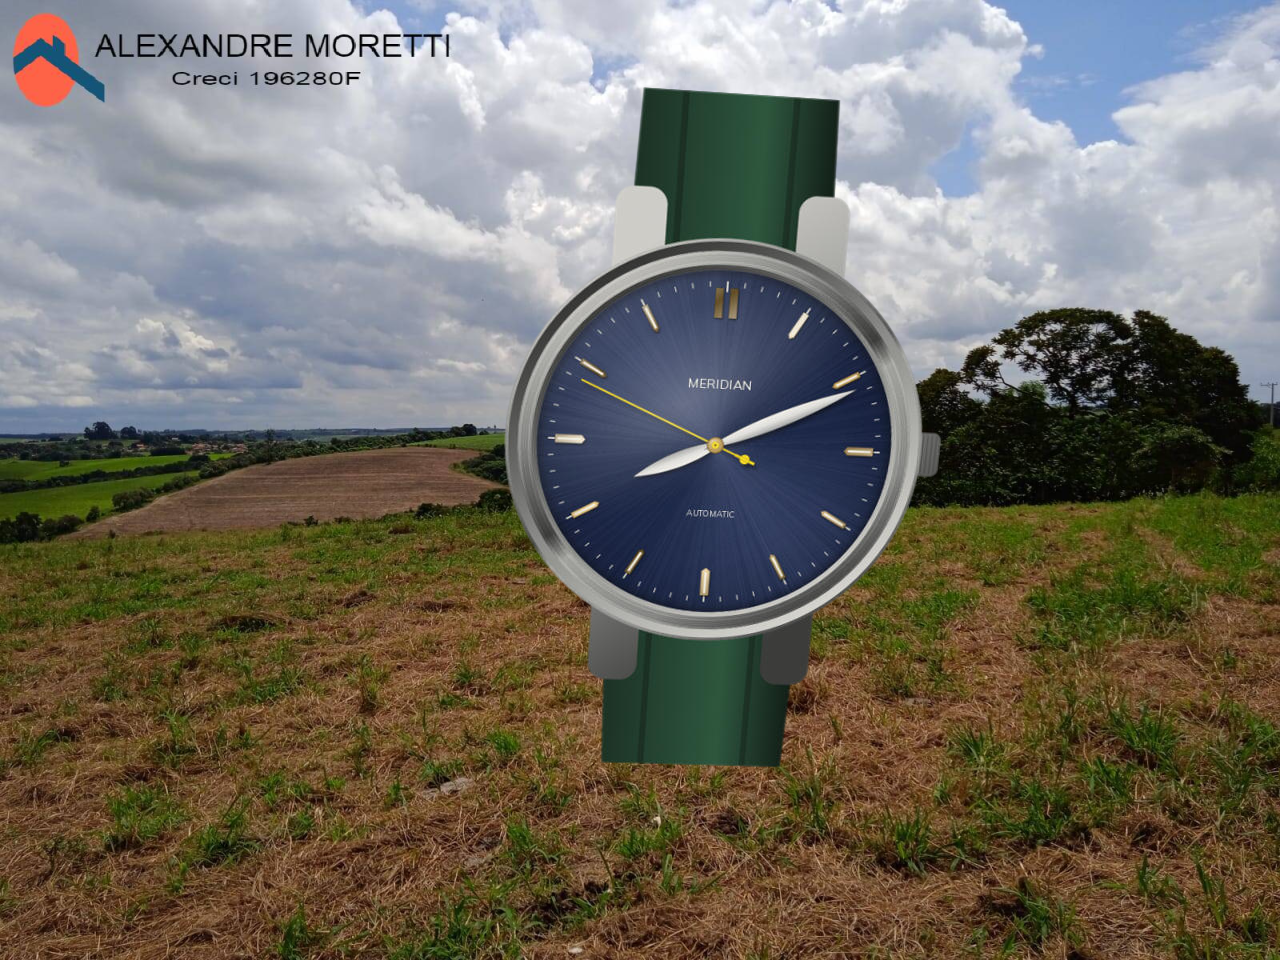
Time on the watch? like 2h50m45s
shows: 8h10m49s
